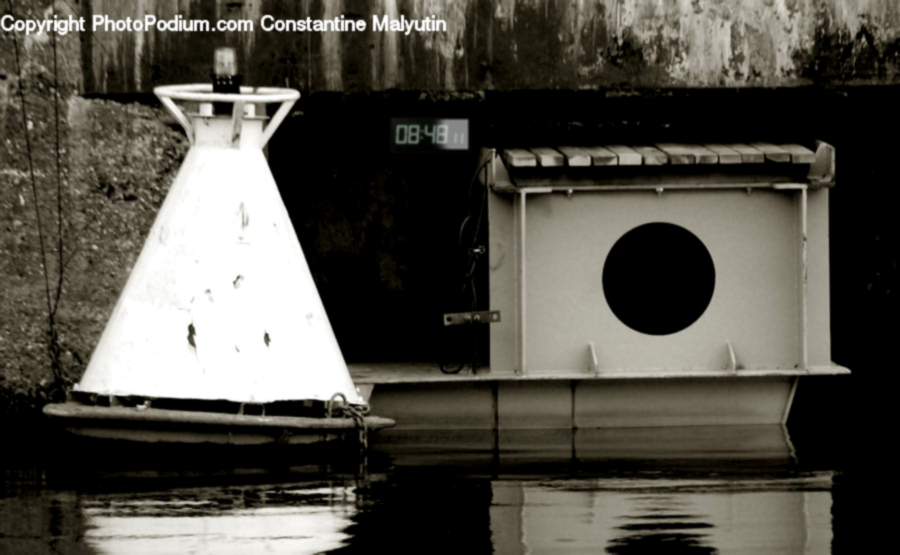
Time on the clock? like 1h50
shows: 8h48
